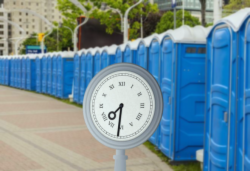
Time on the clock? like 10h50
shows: 7h31
